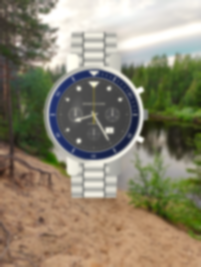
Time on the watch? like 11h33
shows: 8h25
